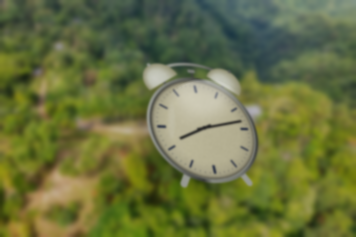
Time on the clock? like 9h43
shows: 8h13
